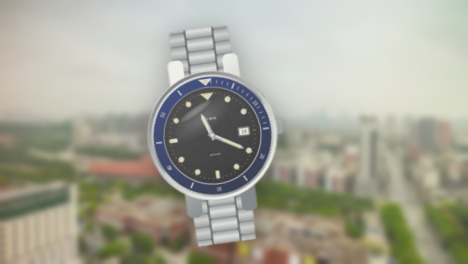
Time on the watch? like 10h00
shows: 11h20
